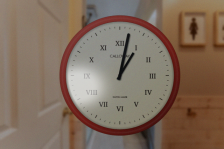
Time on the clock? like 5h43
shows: 1h02
